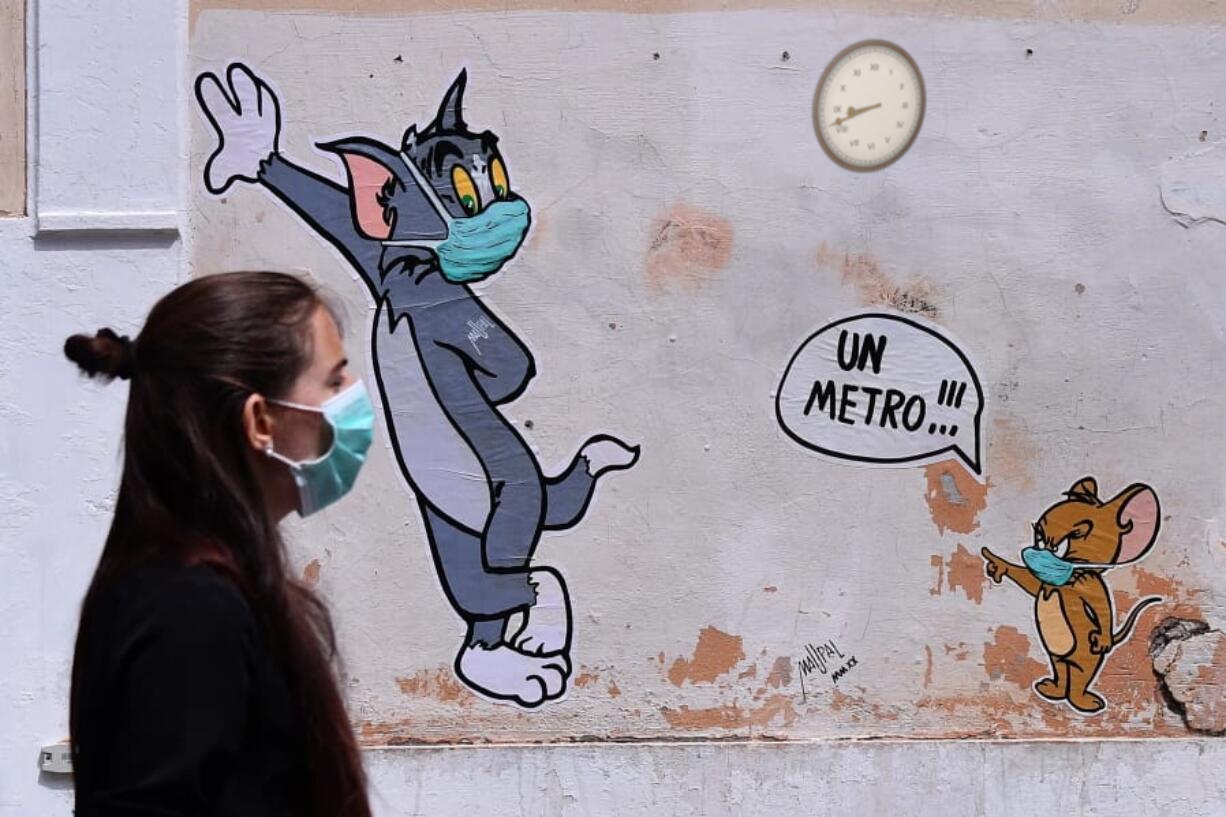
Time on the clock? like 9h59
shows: 8h42
